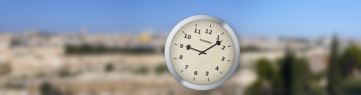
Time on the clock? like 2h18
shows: 9h07
